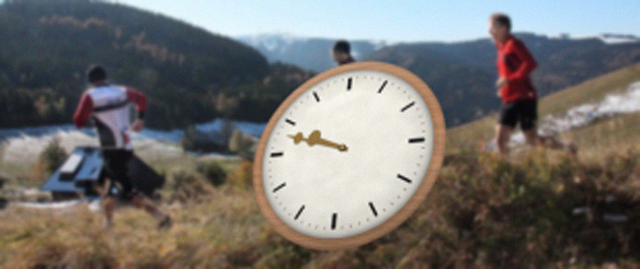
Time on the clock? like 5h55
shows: 9h48
